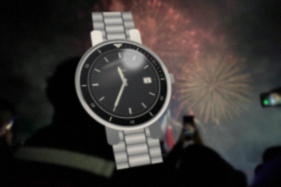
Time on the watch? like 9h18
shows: 11h35
